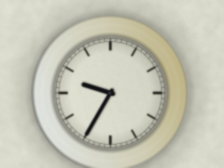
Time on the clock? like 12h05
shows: 9h35
